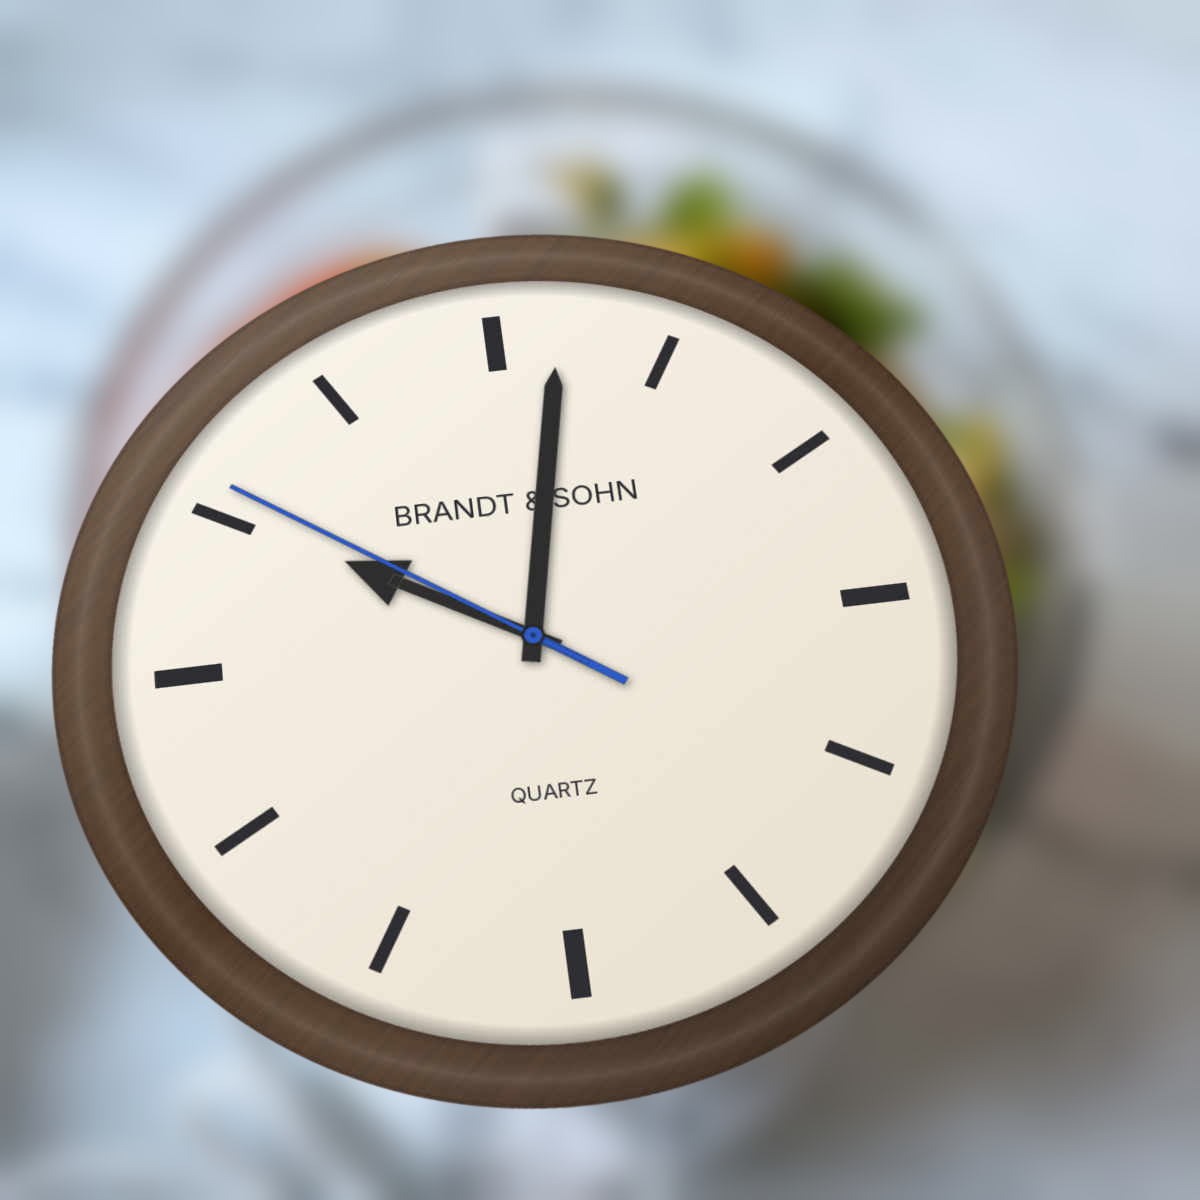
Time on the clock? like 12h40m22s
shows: 10h01m51s
